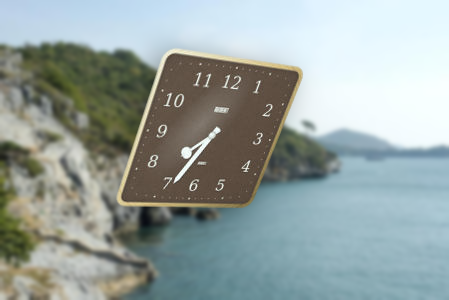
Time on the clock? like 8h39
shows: 7h34
